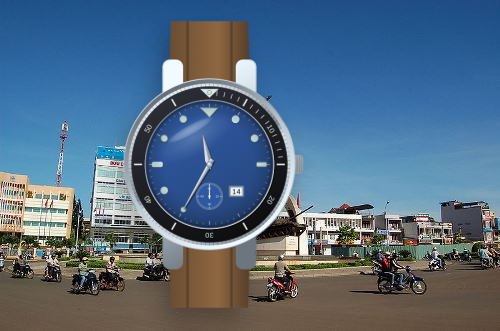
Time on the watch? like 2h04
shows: 11h35
